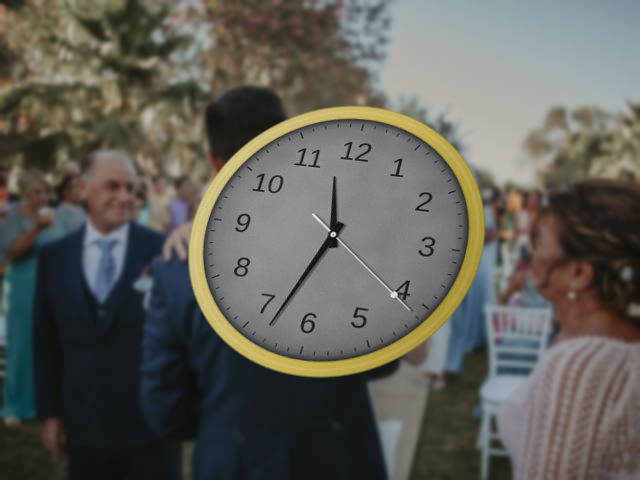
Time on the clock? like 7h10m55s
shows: 11h33m21s
